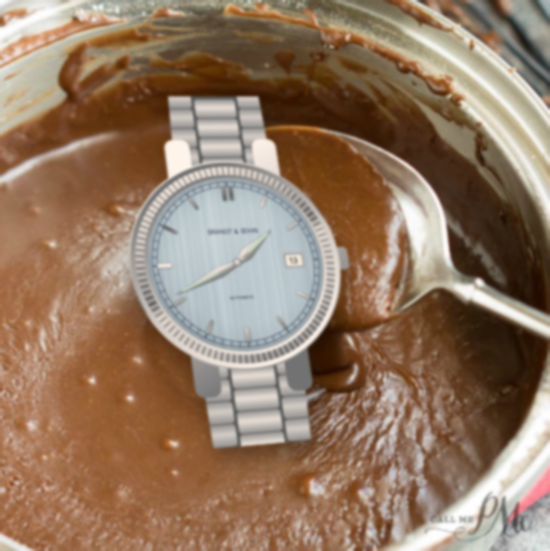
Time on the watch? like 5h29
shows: 1h41
